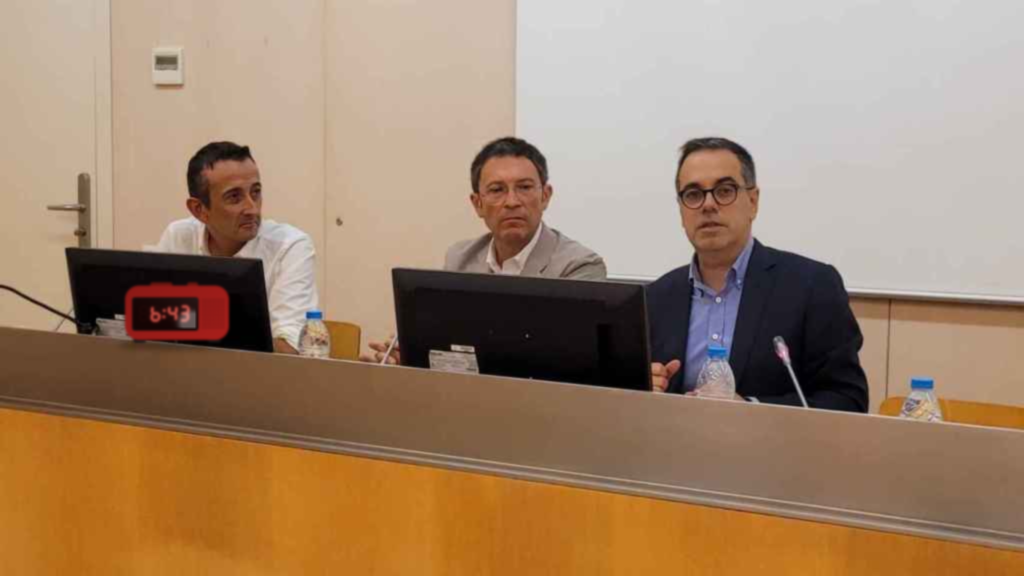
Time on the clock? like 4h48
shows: 6h43
